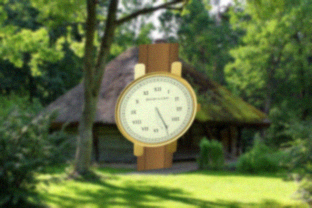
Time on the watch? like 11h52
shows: 5h26
